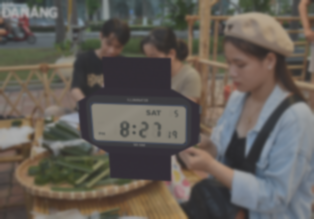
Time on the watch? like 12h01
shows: 8h27
